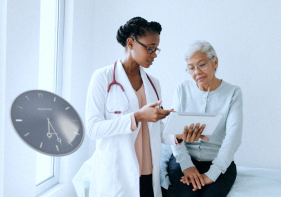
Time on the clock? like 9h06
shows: 6h28
